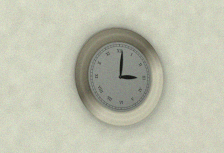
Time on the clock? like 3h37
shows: 3h01
